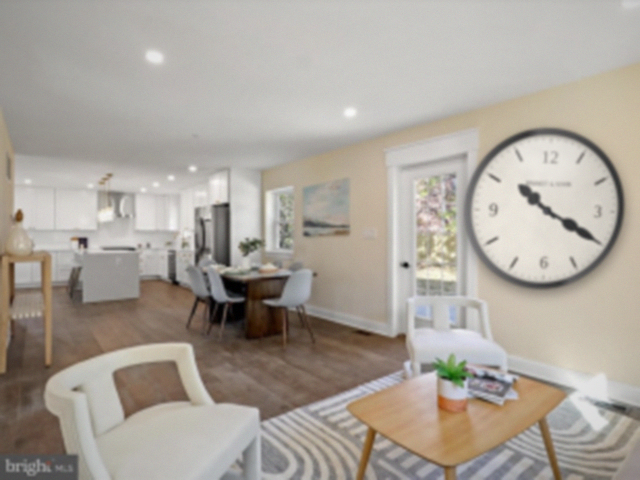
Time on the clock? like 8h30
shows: 10h20
